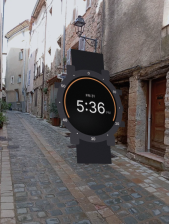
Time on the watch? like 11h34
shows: 5h36
